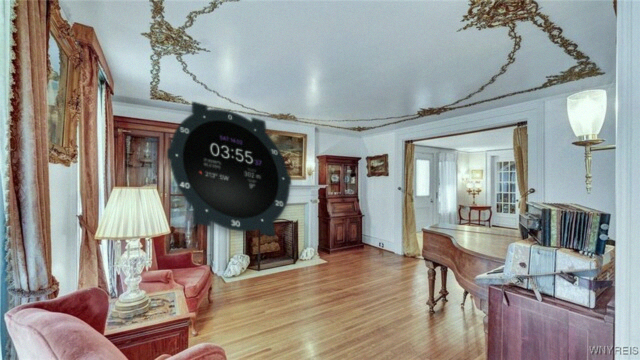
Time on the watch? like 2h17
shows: 3h55
